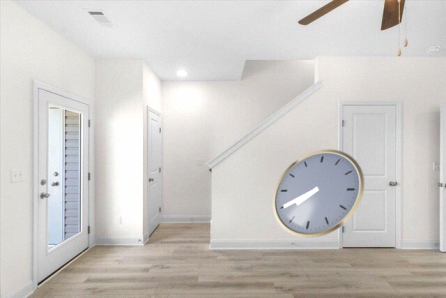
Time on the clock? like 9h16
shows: 7h40
